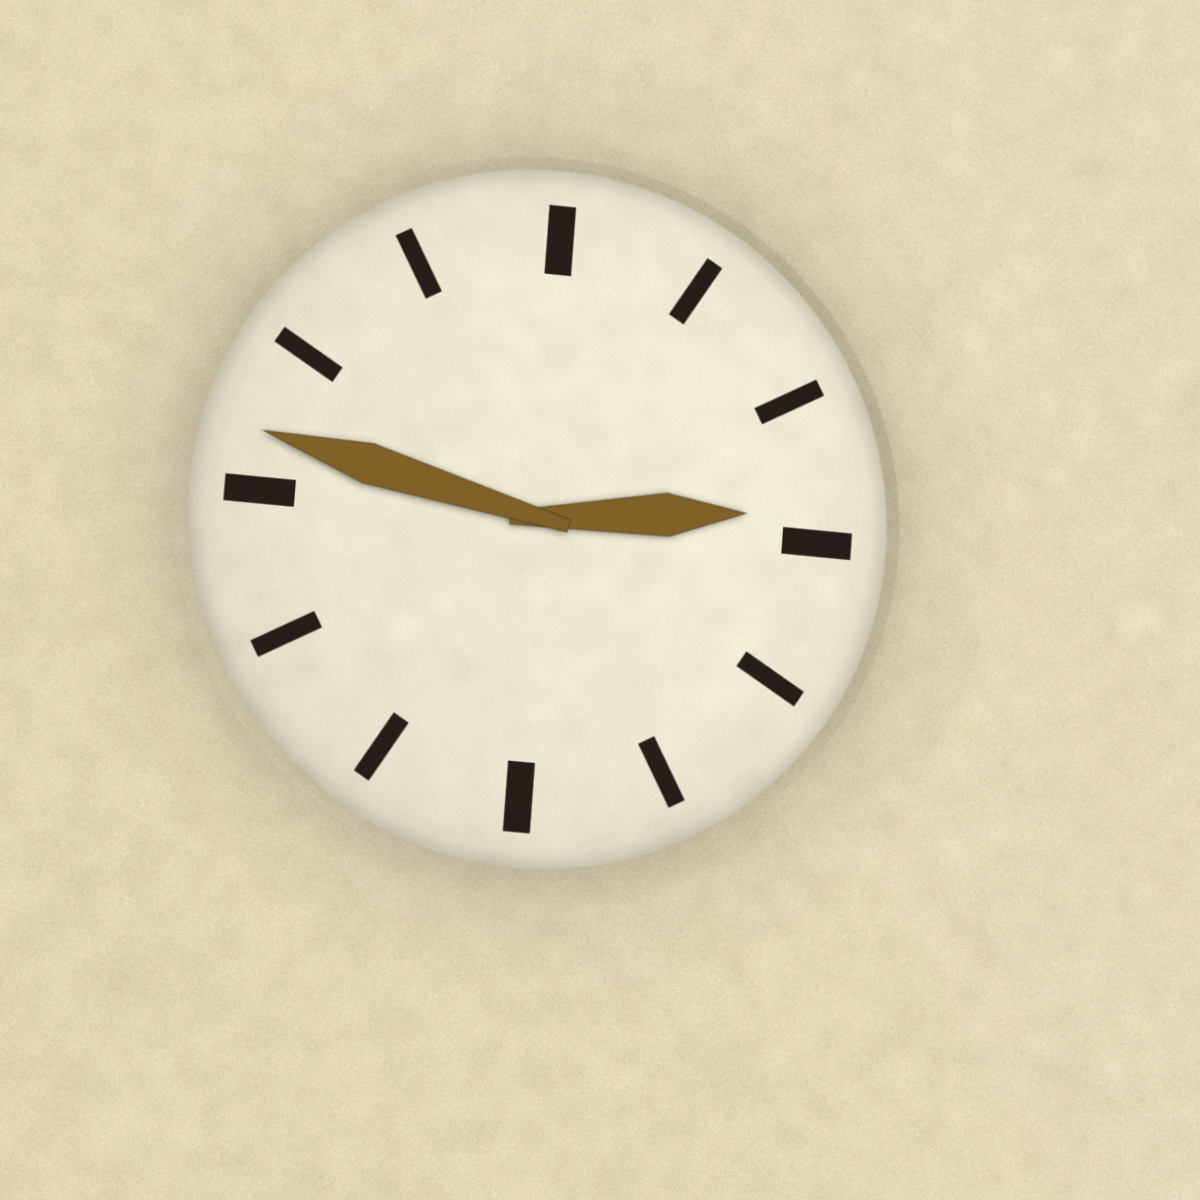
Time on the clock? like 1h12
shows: 2h47
